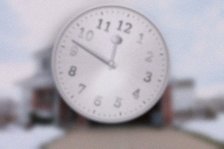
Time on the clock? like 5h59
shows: 11h47
